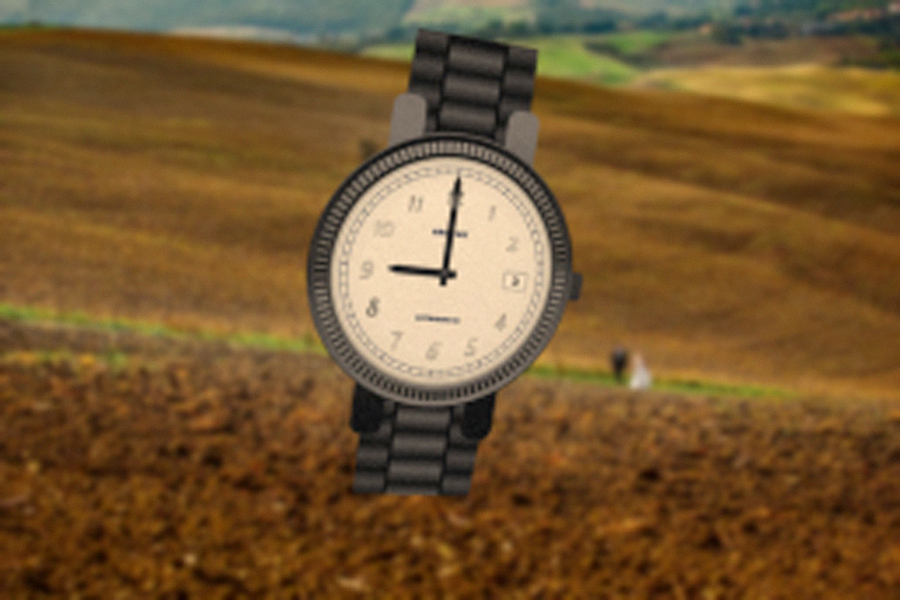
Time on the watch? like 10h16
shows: 9h00
